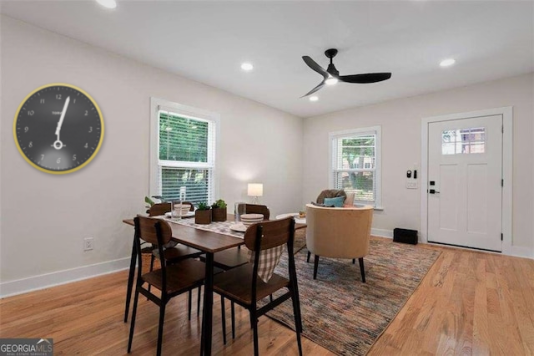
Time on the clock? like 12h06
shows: 6h03
